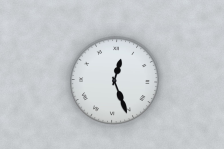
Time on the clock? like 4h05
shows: 12h26
